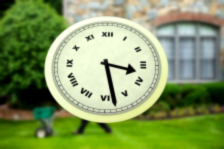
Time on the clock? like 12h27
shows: 3h28
